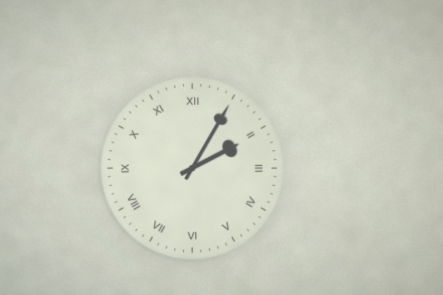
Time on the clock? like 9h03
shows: 2h05
